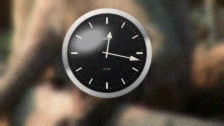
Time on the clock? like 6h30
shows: 12h17
